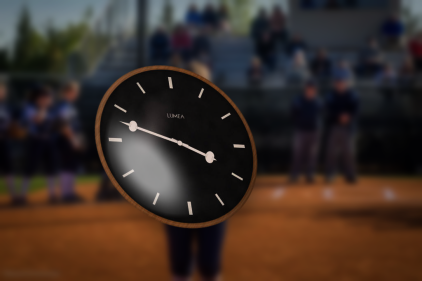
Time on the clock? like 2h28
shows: 3h48
